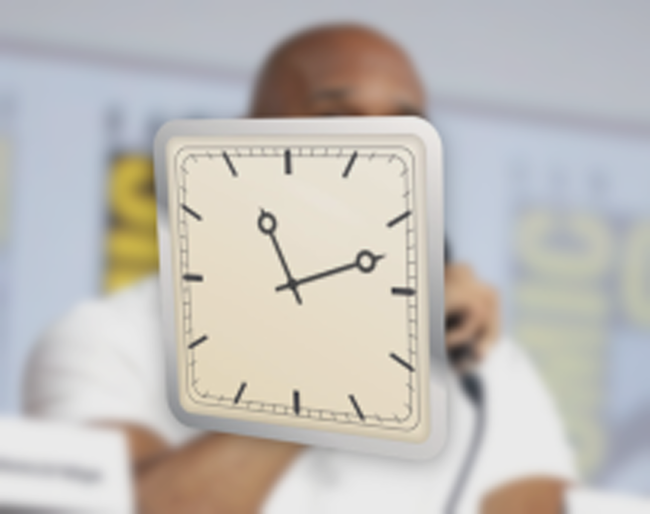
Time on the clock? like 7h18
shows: 11h12
